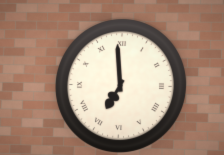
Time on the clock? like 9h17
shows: 6h59
